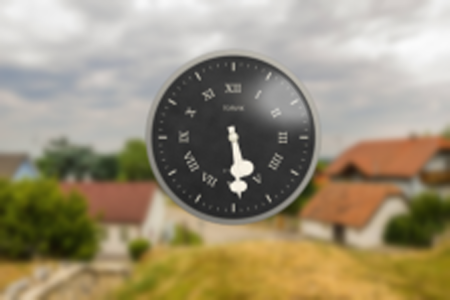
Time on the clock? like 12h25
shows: 5h29
